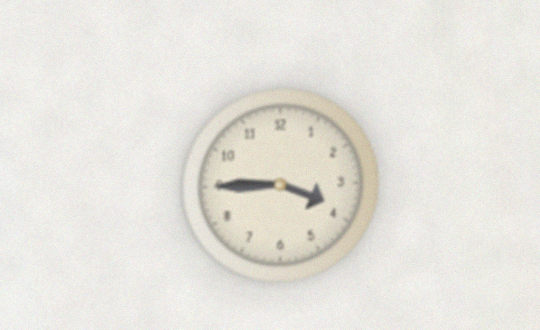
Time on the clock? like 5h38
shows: 3h45
